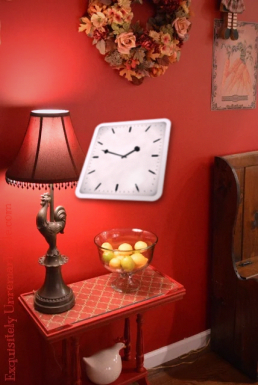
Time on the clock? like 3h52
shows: 1h48
